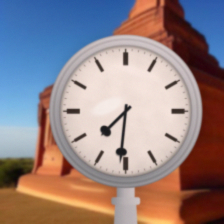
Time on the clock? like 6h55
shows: 7h31
